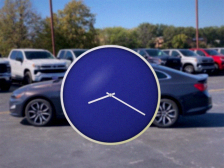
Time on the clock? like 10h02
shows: 8h20
